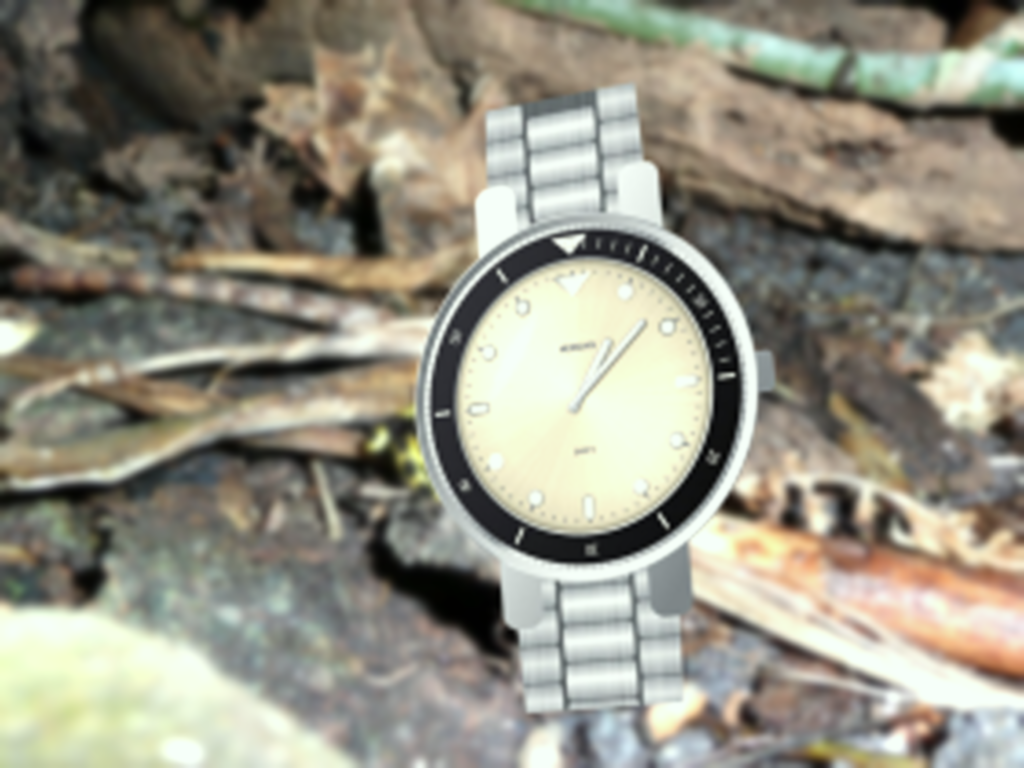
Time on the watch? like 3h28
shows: 1h08
